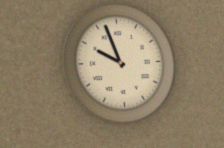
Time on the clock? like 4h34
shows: 9h57
